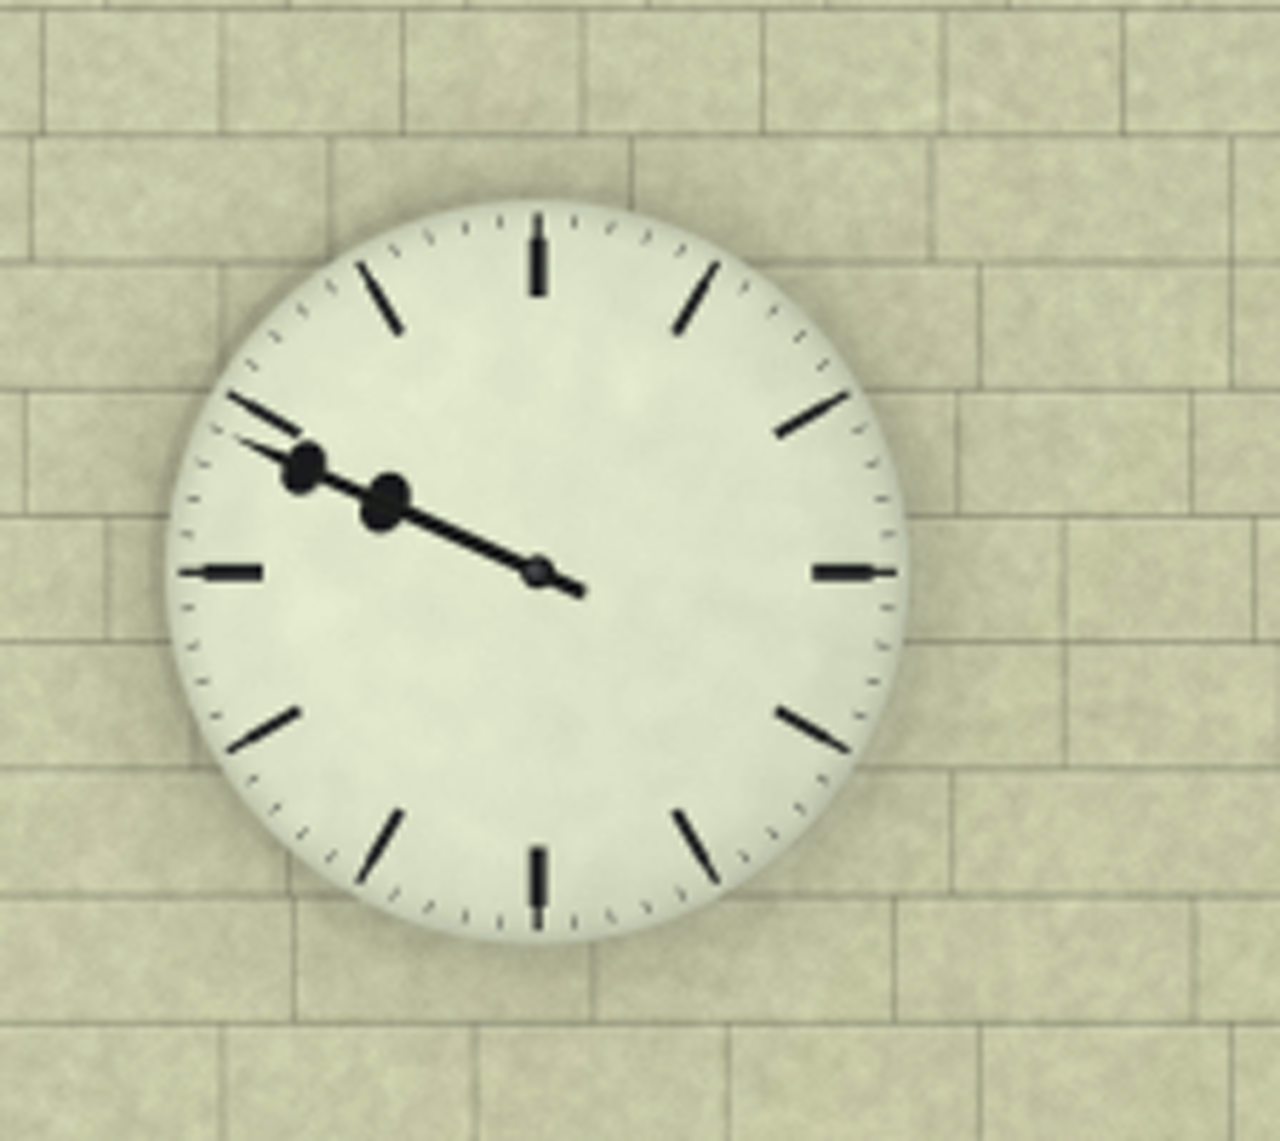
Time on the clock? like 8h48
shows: 9h49
